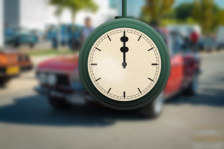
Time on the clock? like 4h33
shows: 12h00
